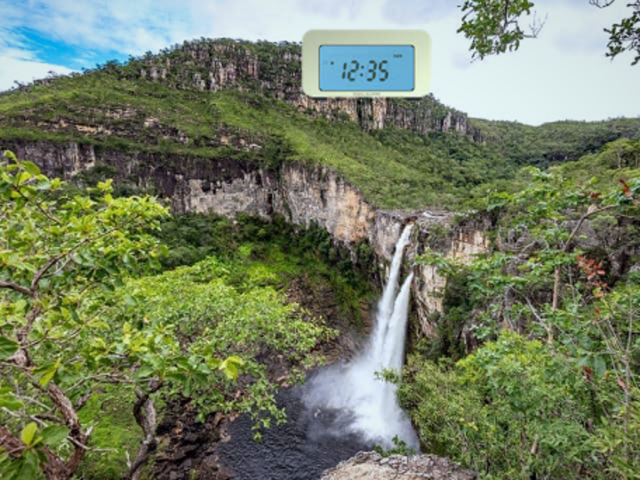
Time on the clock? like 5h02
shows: 12h35
